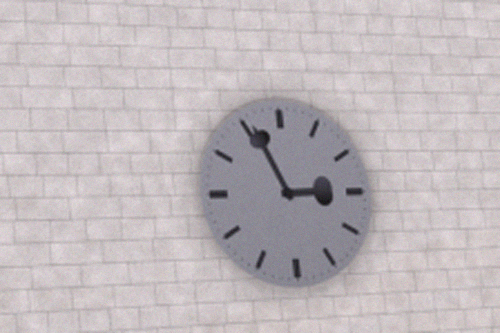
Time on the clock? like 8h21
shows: 2h56
